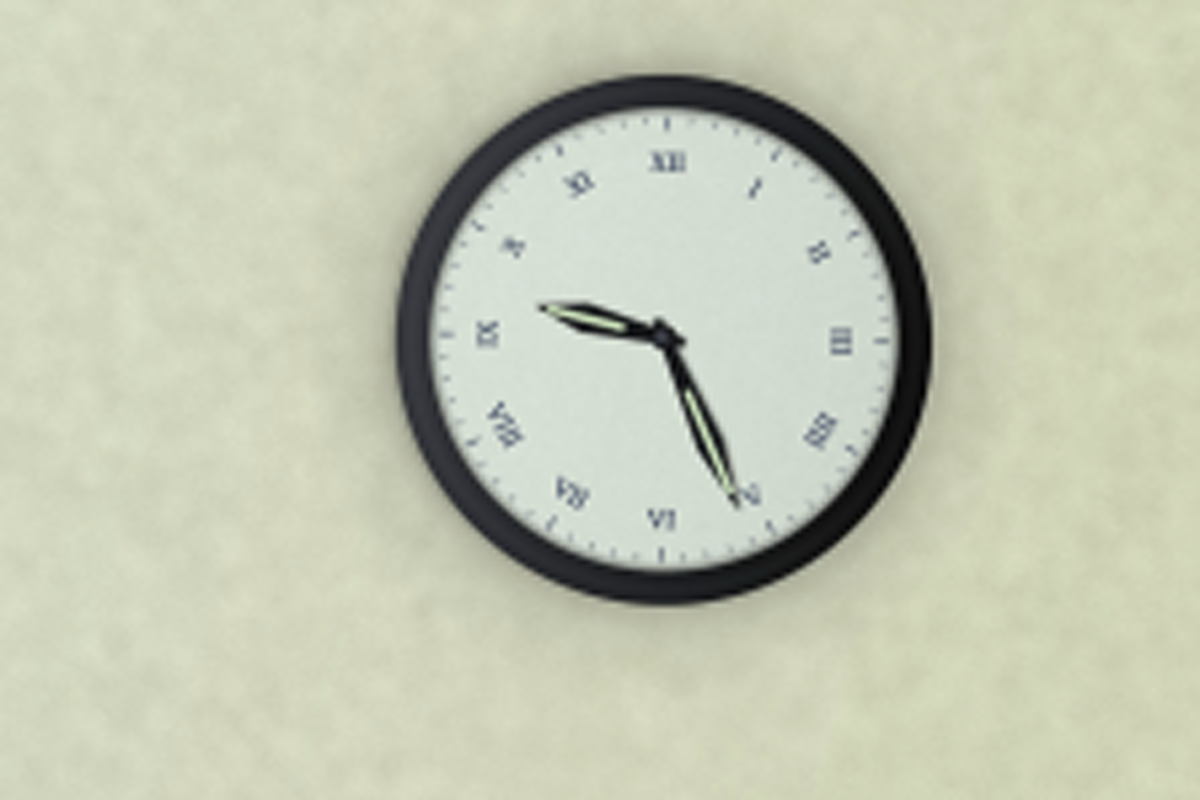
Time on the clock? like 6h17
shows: 9h26
